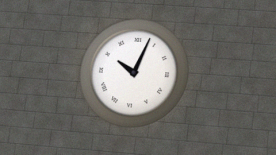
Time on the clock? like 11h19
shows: 10h03
